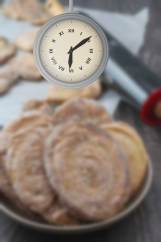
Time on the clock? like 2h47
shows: 6h09
